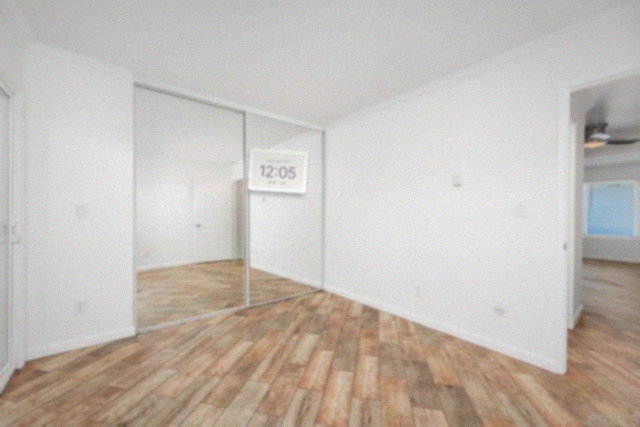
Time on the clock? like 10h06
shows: 12h05
